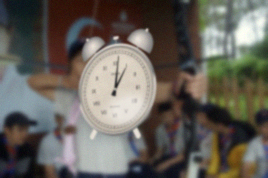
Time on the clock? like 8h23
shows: 1h01
